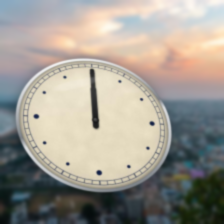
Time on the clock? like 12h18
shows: 12h00
